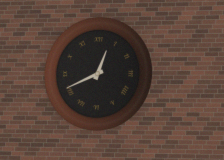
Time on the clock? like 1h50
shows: 12h41
